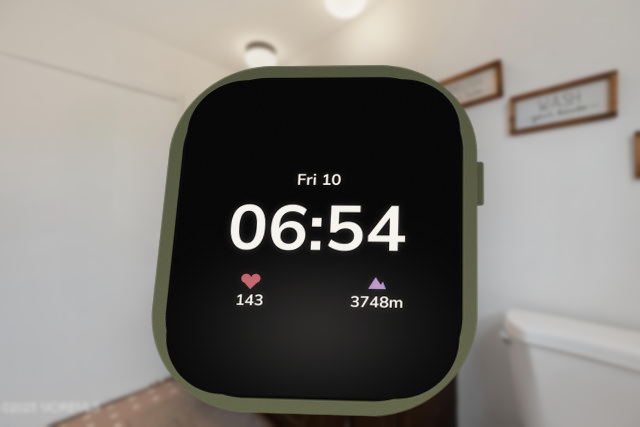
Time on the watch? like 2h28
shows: 6h54
